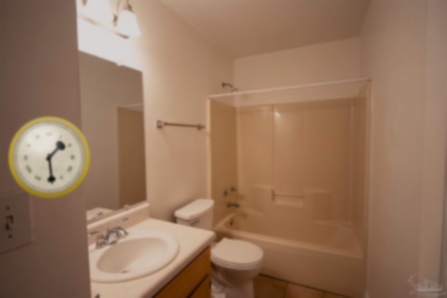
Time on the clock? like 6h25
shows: 1h29
